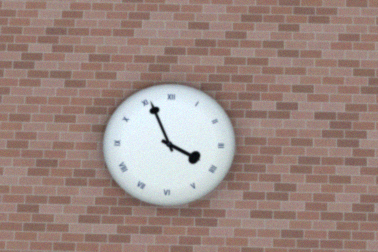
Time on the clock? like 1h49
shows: 3h56
